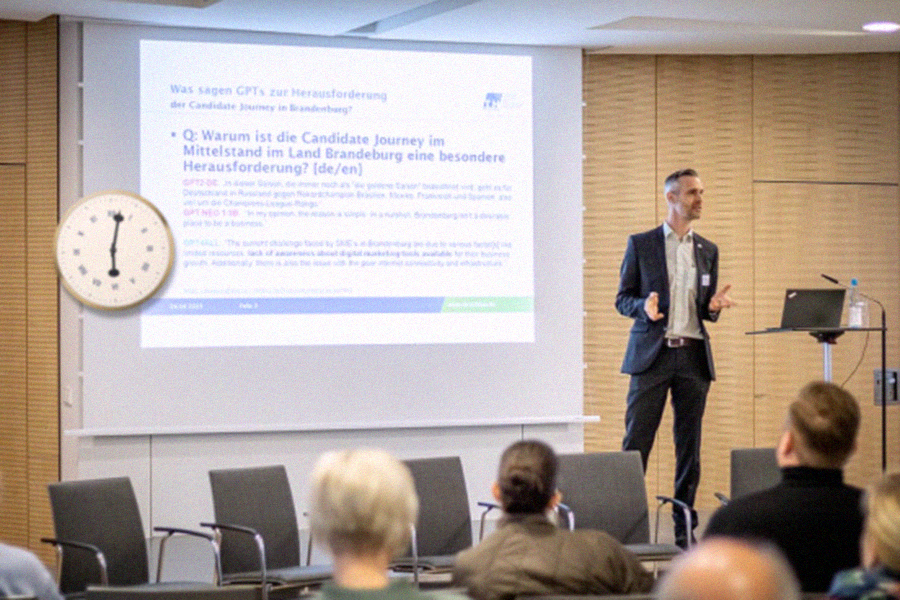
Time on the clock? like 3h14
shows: 6h02
